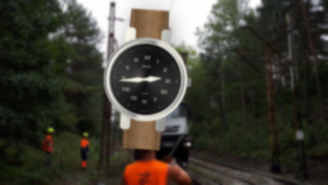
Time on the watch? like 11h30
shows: 2h44
